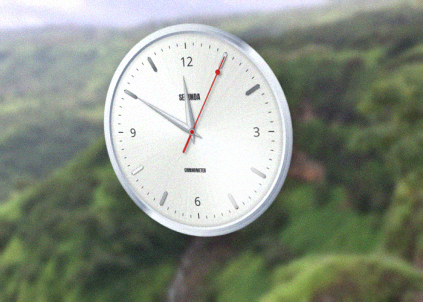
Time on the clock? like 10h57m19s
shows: 11h50m05s
